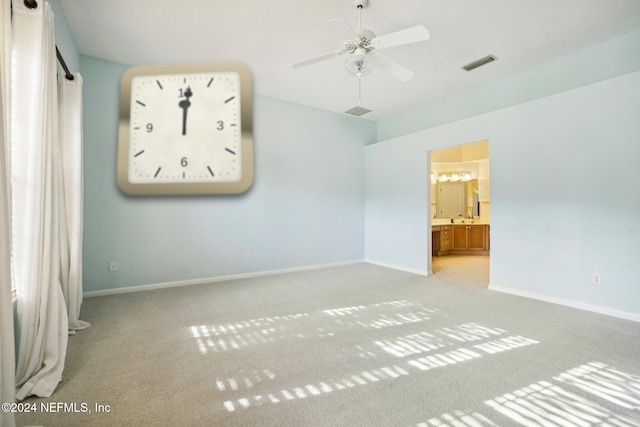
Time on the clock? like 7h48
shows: 12h01
